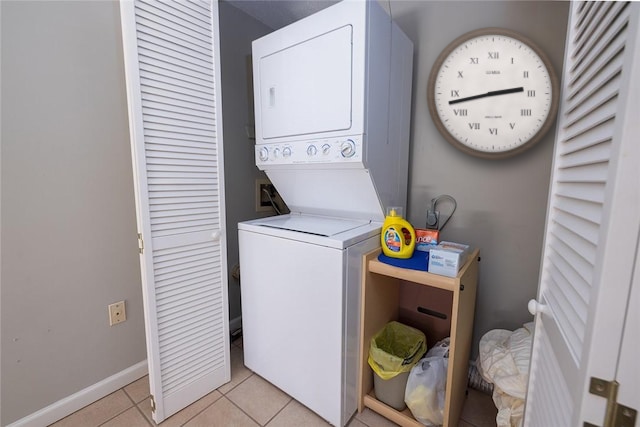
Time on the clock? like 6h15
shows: 2h43
